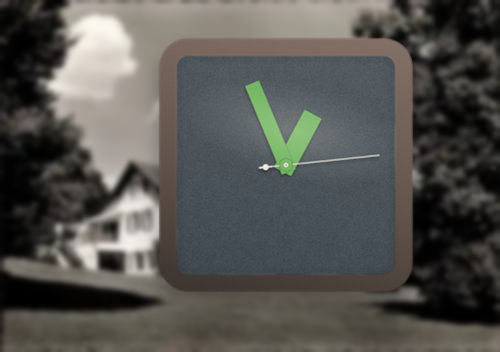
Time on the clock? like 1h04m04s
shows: 12h56m14s
